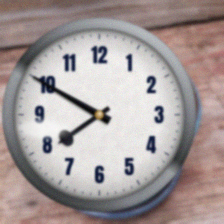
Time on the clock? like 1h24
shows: 7h50
